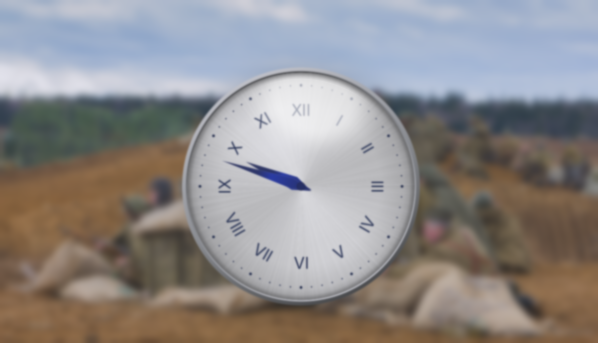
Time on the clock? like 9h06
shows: 9h48
